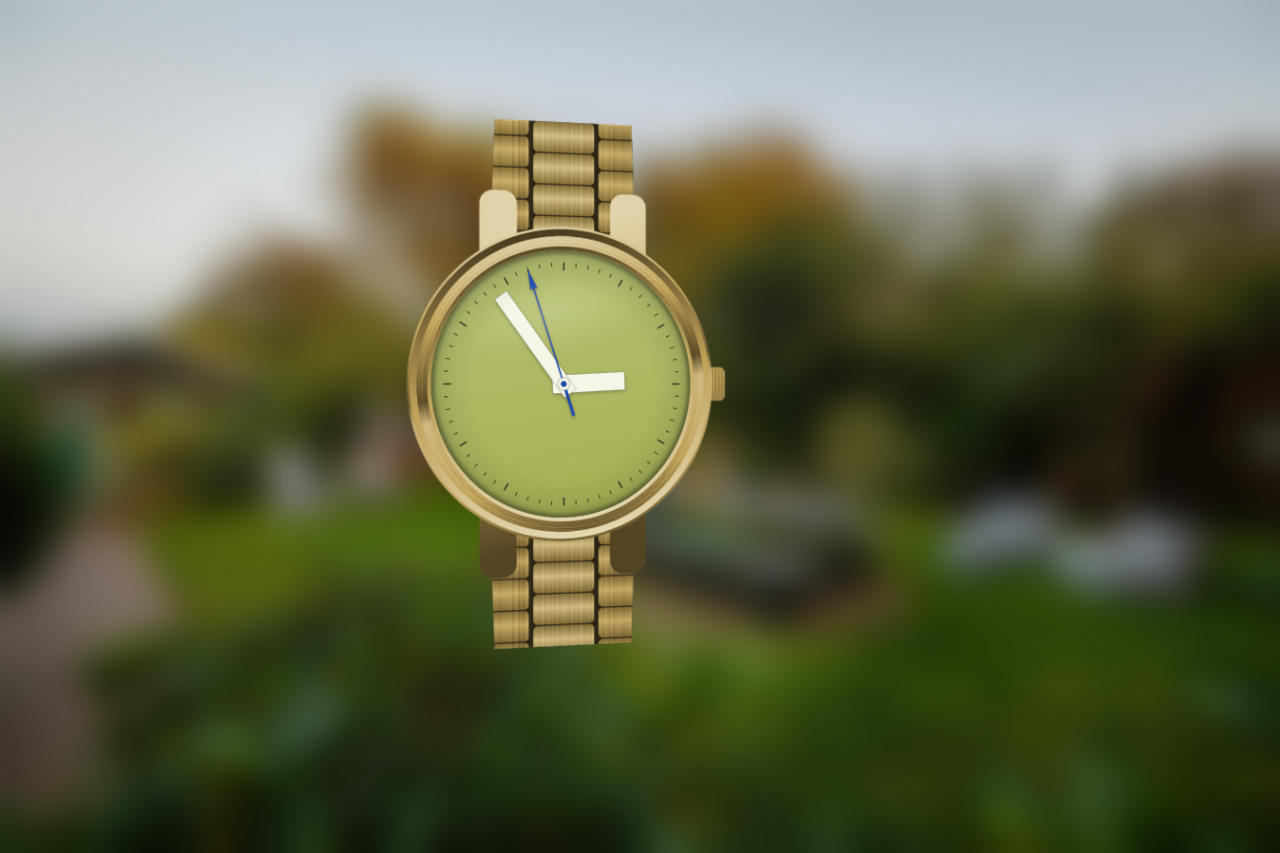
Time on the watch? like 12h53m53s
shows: 2h53m57s
